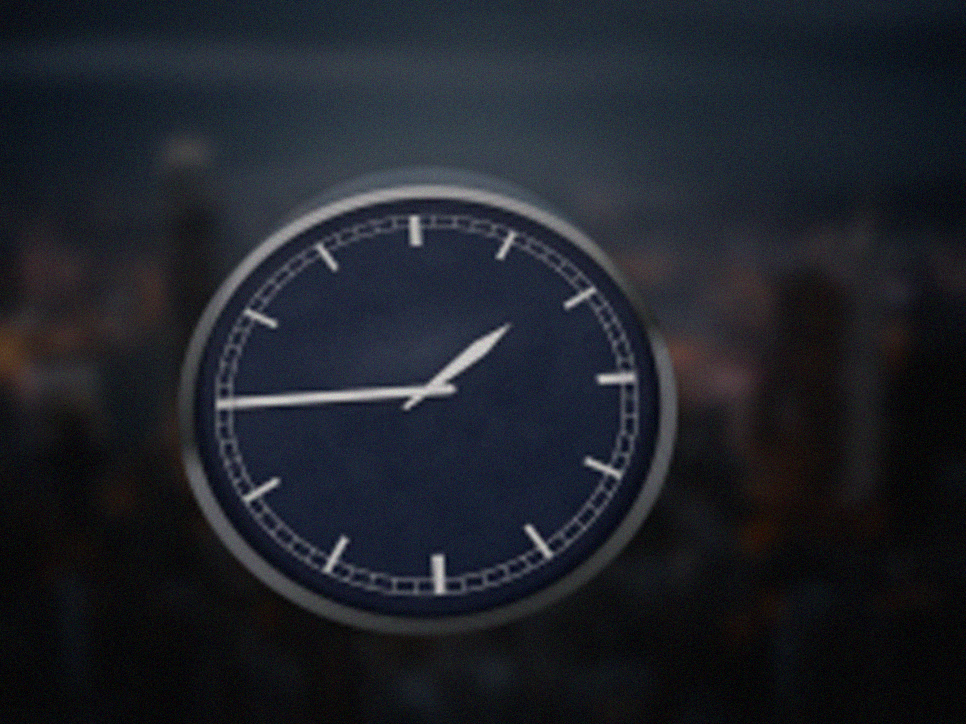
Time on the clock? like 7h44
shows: 1h45
